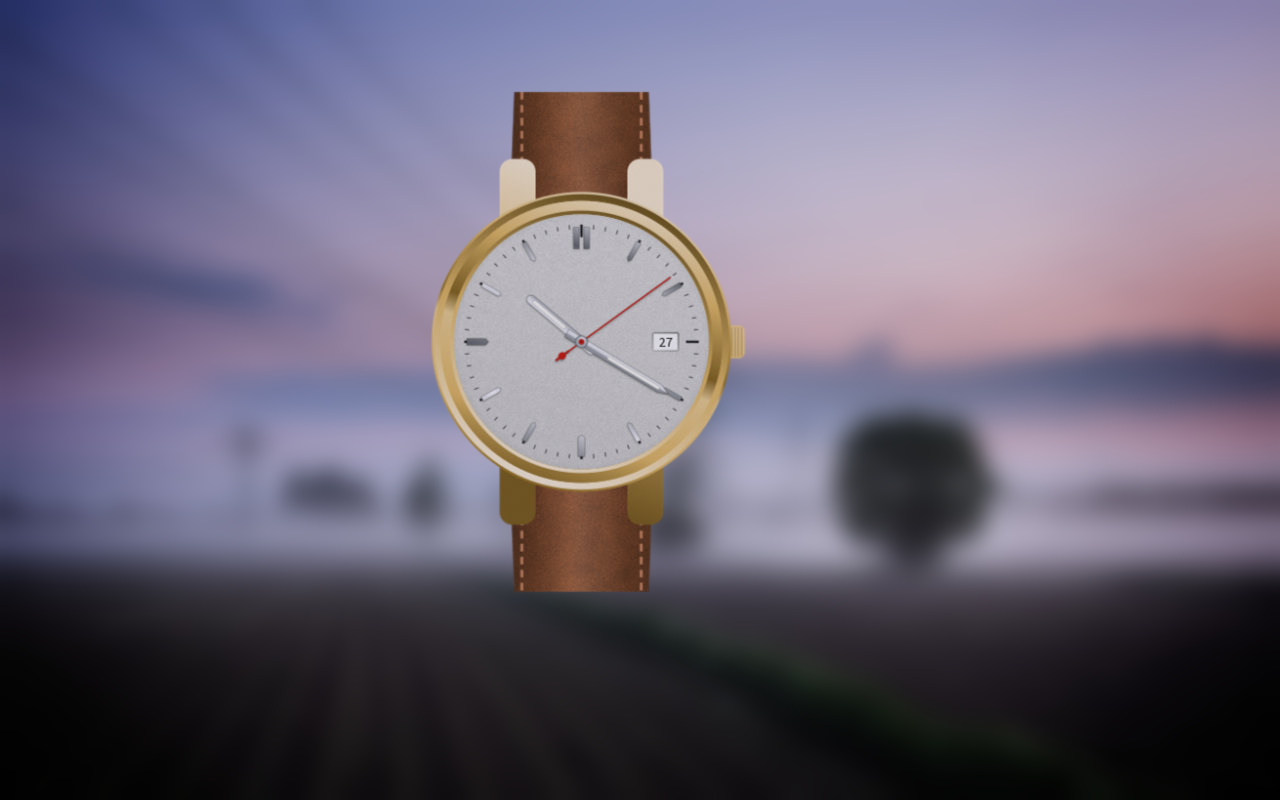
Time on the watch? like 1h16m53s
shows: 10h20m09s
